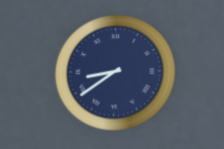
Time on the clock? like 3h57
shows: 8h39
